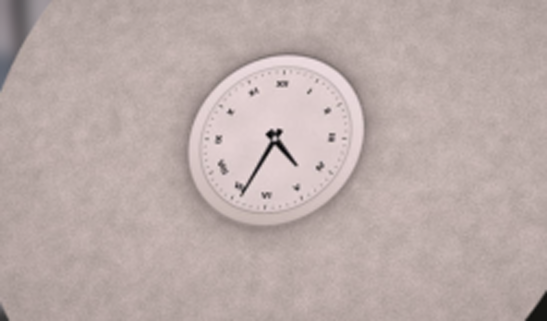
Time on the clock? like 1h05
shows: 4h34
